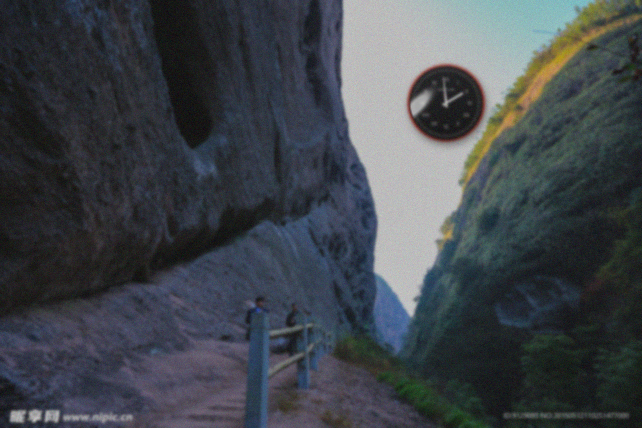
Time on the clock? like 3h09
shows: 1h59
